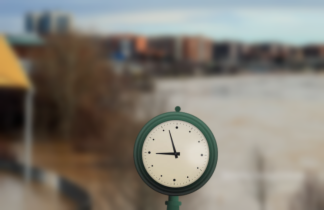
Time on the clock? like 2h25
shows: 8h57
